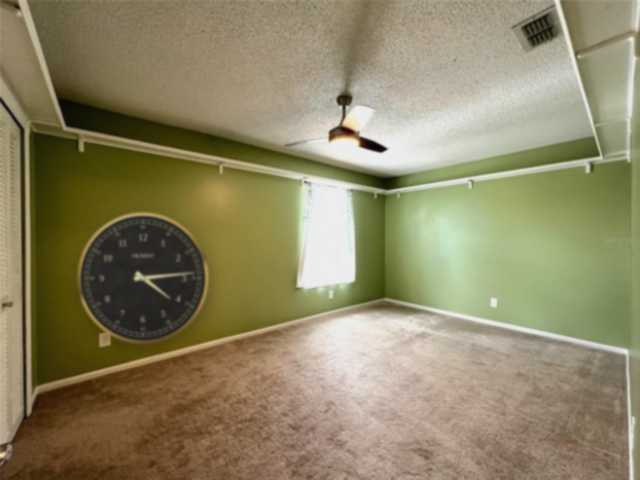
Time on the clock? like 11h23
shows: 4h14
